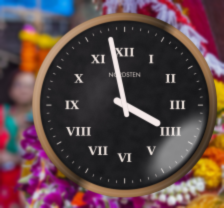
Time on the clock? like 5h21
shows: 3h58
